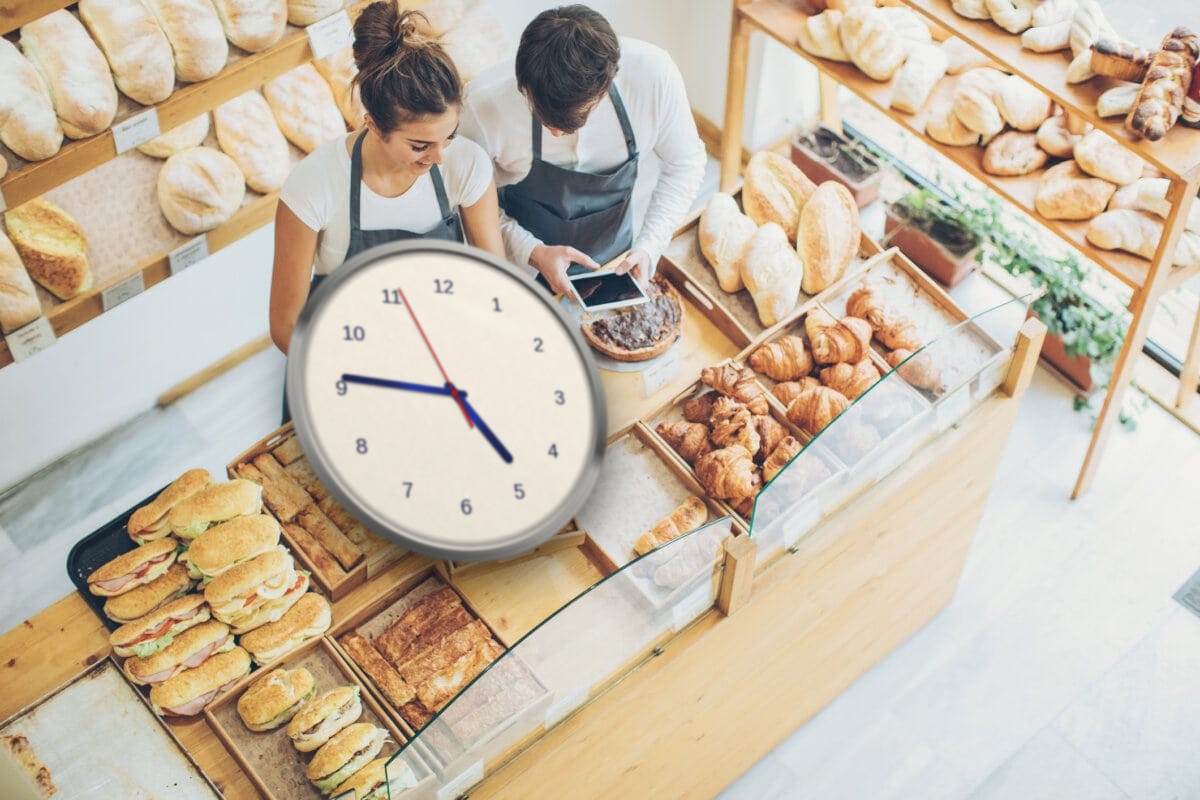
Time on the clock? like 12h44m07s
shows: 4h45m56s
